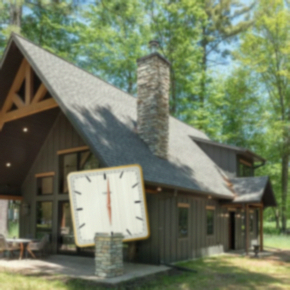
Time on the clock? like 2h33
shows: 6h01
